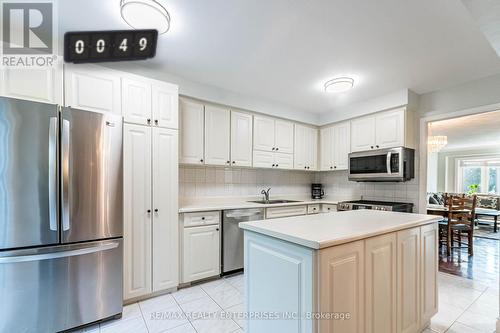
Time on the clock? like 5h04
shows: 0h49
